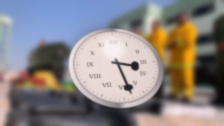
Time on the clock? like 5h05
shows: 3h28
